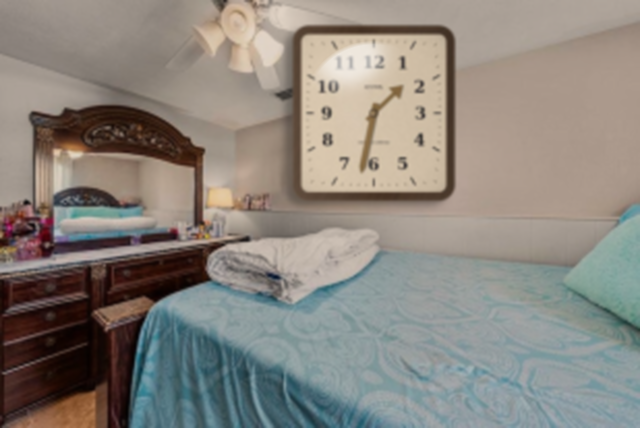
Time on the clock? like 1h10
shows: 1h32
